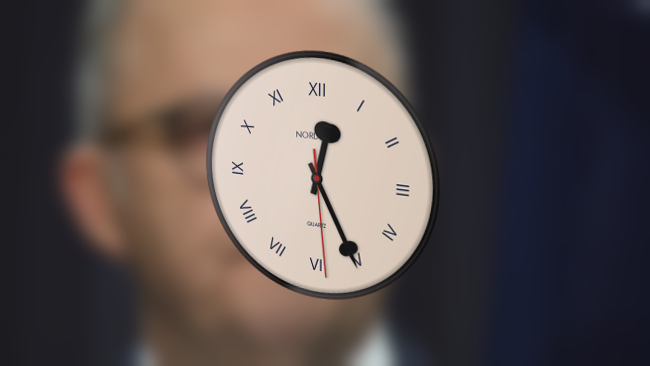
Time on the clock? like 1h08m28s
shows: 12h25m29s
